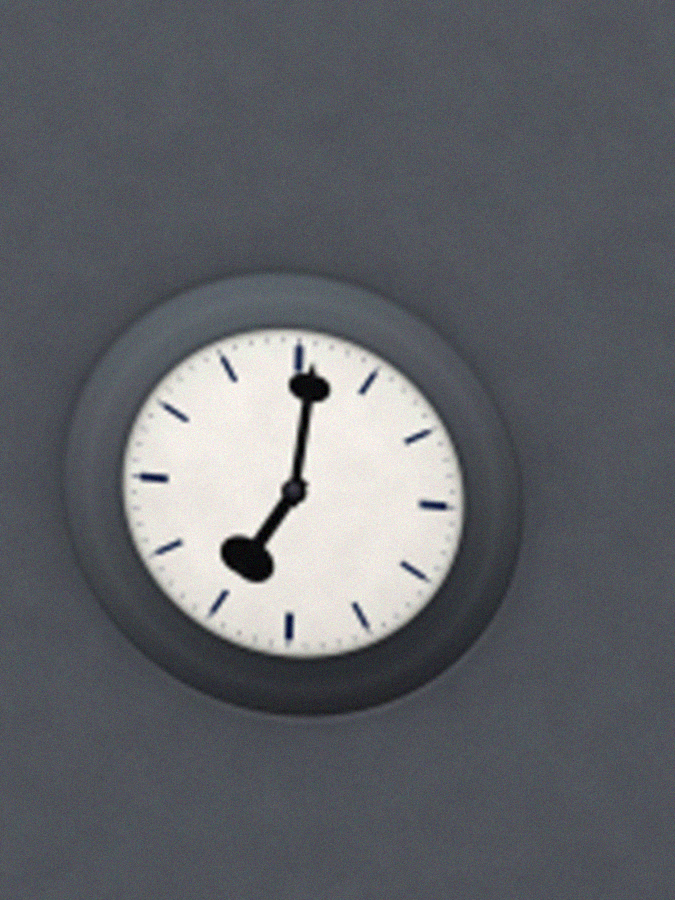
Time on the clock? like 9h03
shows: 7h01
